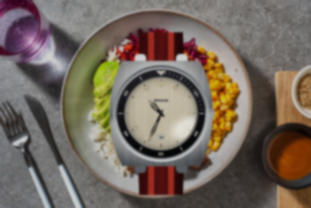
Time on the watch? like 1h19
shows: 10h34
